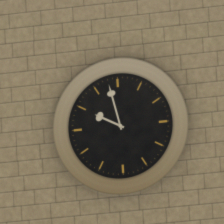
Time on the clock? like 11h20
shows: 9h58
